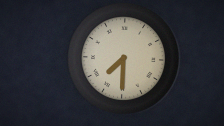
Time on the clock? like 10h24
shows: 7h30
